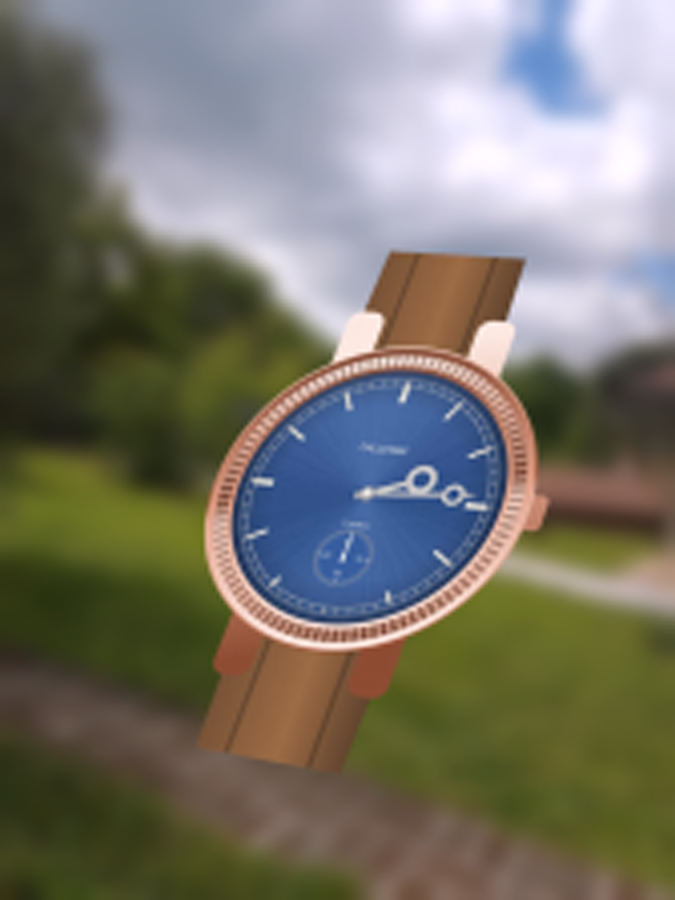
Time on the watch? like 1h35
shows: 2h14
